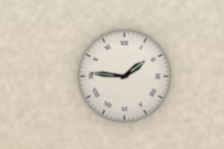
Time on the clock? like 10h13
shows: 1h46
